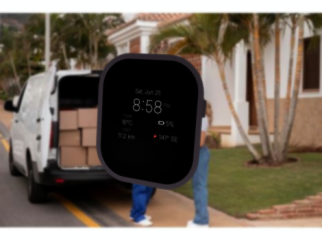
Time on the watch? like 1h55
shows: 8h58
